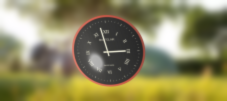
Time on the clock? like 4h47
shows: 2h58
